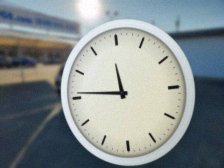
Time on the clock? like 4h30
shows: 11h46
